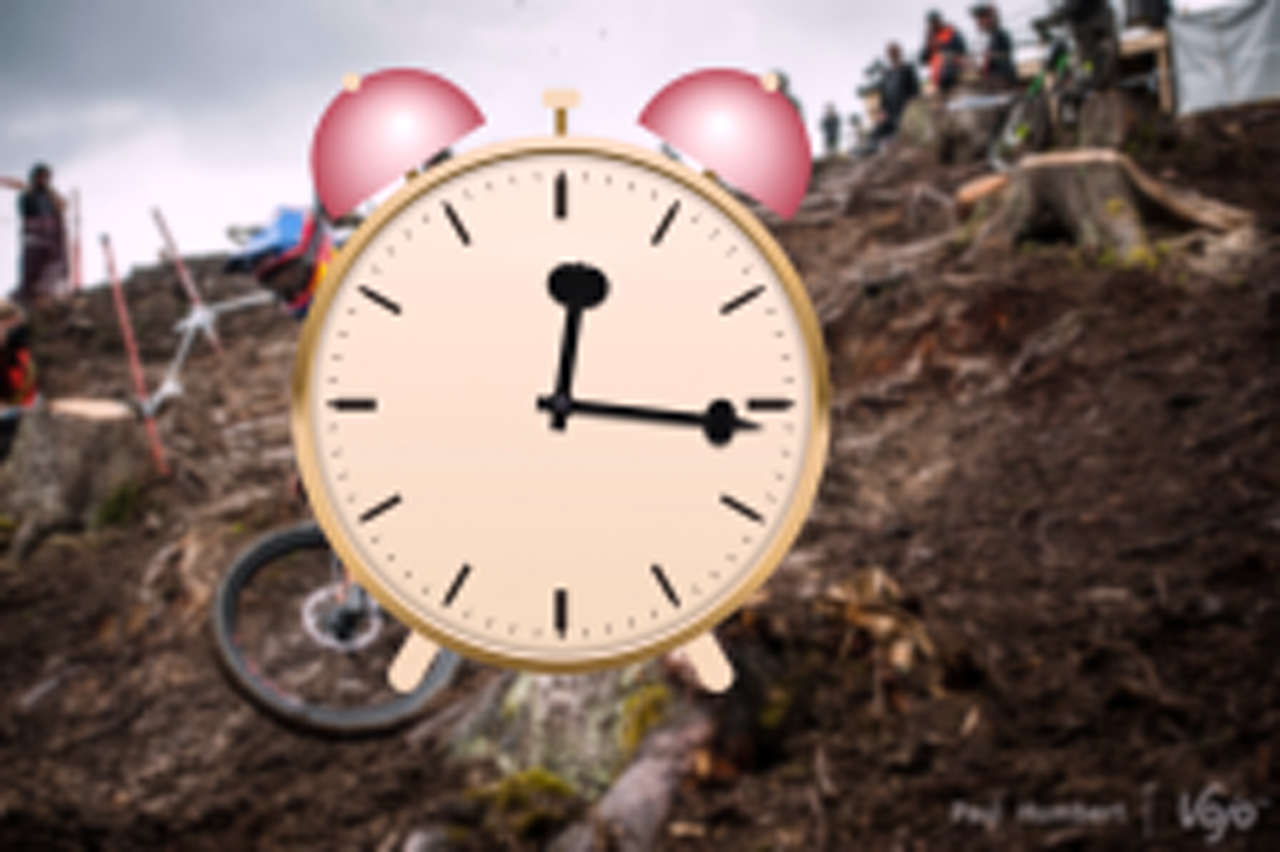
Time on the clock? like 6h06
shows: 12h16
